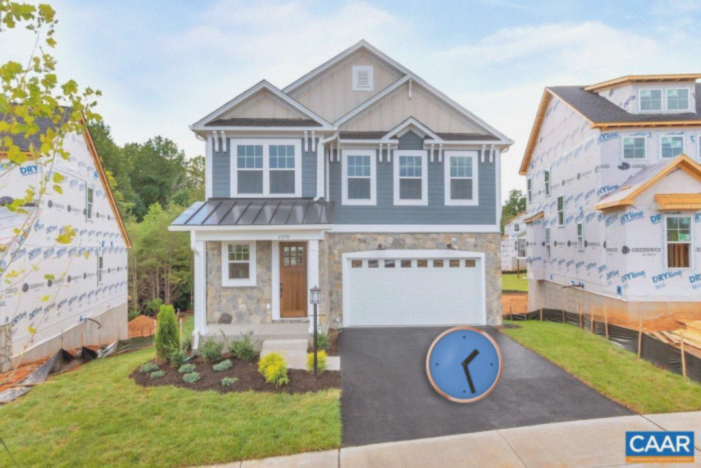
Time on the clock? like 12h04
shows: 1h27
